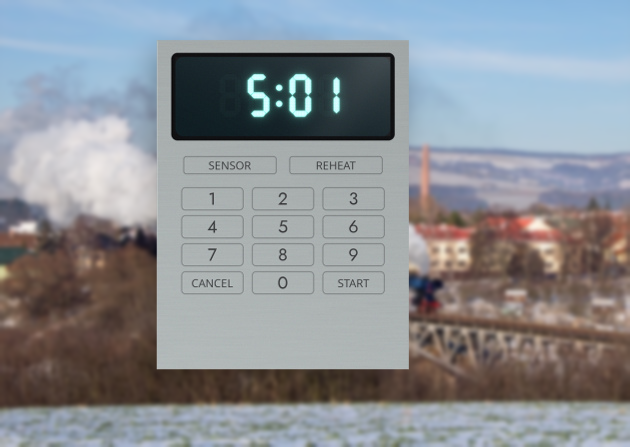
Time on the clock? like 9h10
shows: 5h01
